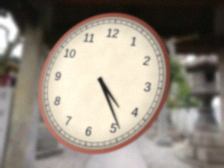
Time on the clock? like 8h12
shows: 4h24
